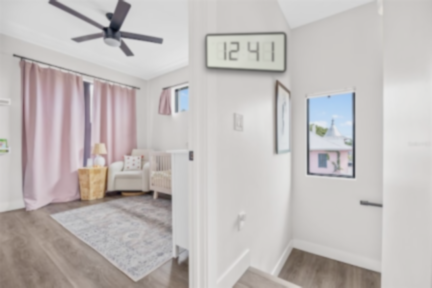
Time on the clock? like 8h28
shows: 12h41
